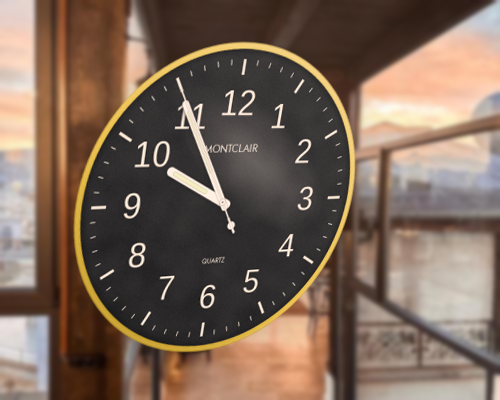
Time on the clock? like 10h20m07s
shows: 9h54m55s
